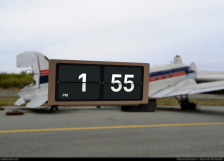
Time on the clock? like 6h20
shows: 1h55
